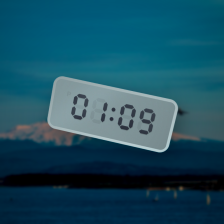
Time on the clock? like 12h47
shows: 1h09
